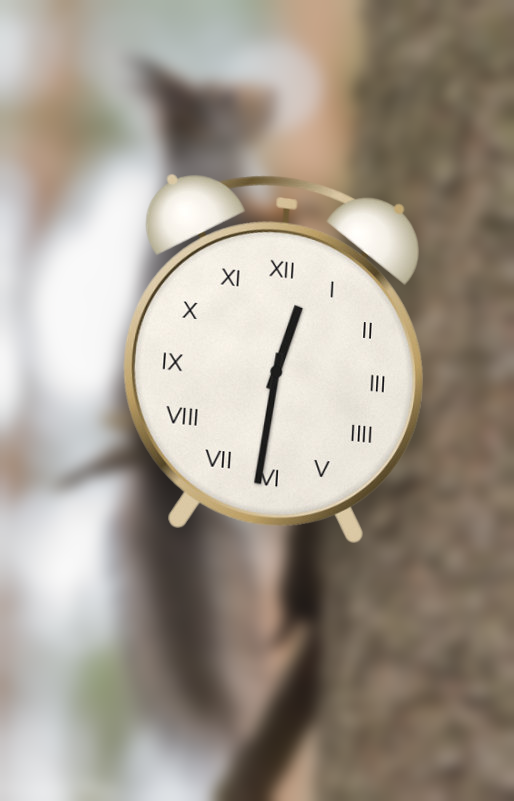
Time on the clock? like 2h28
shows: 12h31
